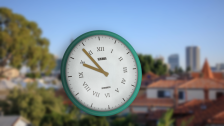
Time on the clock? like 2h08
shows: 9h54
